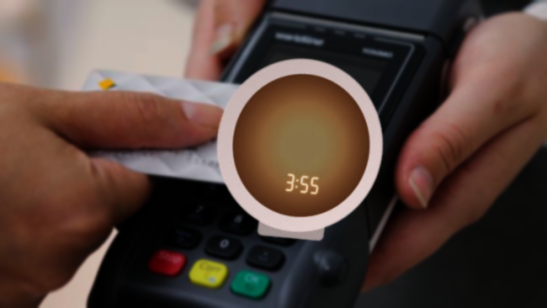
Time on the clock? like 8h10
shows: 3h55
